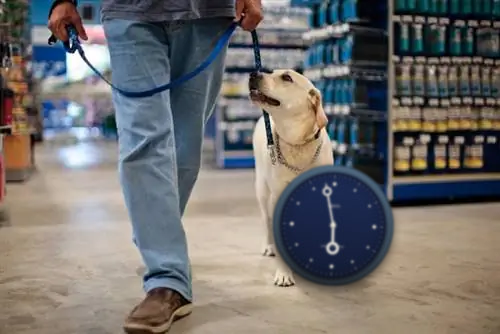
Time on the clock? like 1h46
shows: 5h58
